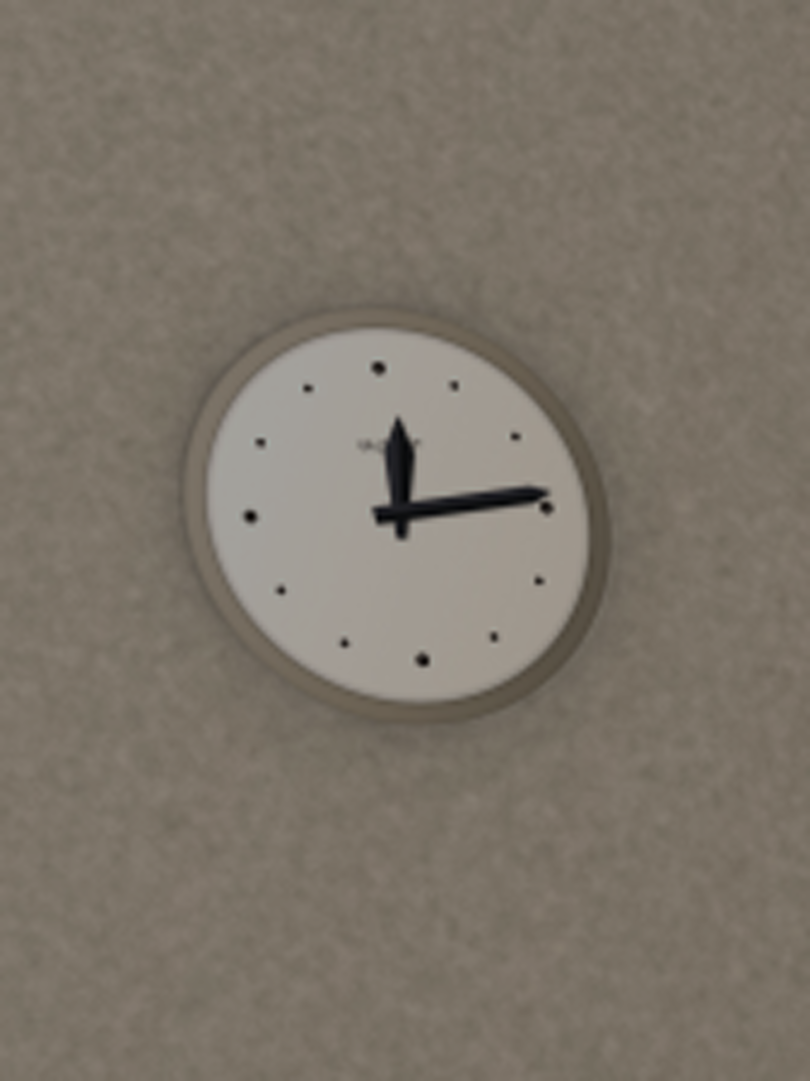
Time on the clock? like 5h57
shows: 12h14
